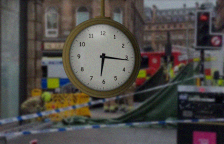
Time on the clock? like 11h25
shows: 6h16
